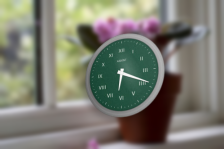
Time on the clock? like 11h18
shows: 6h19
